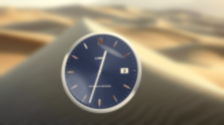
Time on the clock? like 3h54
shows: 12h33
